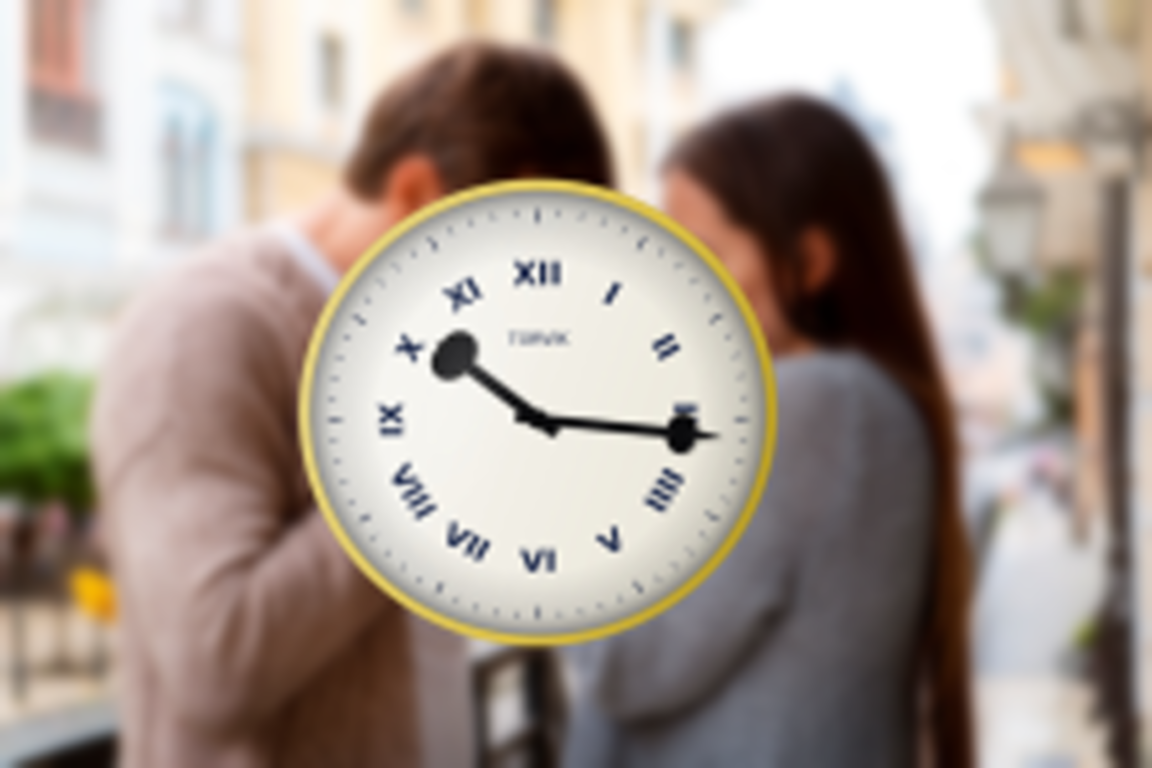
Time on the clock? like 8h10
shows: 10h16
